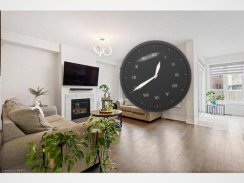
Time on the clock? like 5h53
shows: 12h40
